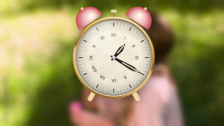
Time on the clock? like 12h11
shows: 1h20
